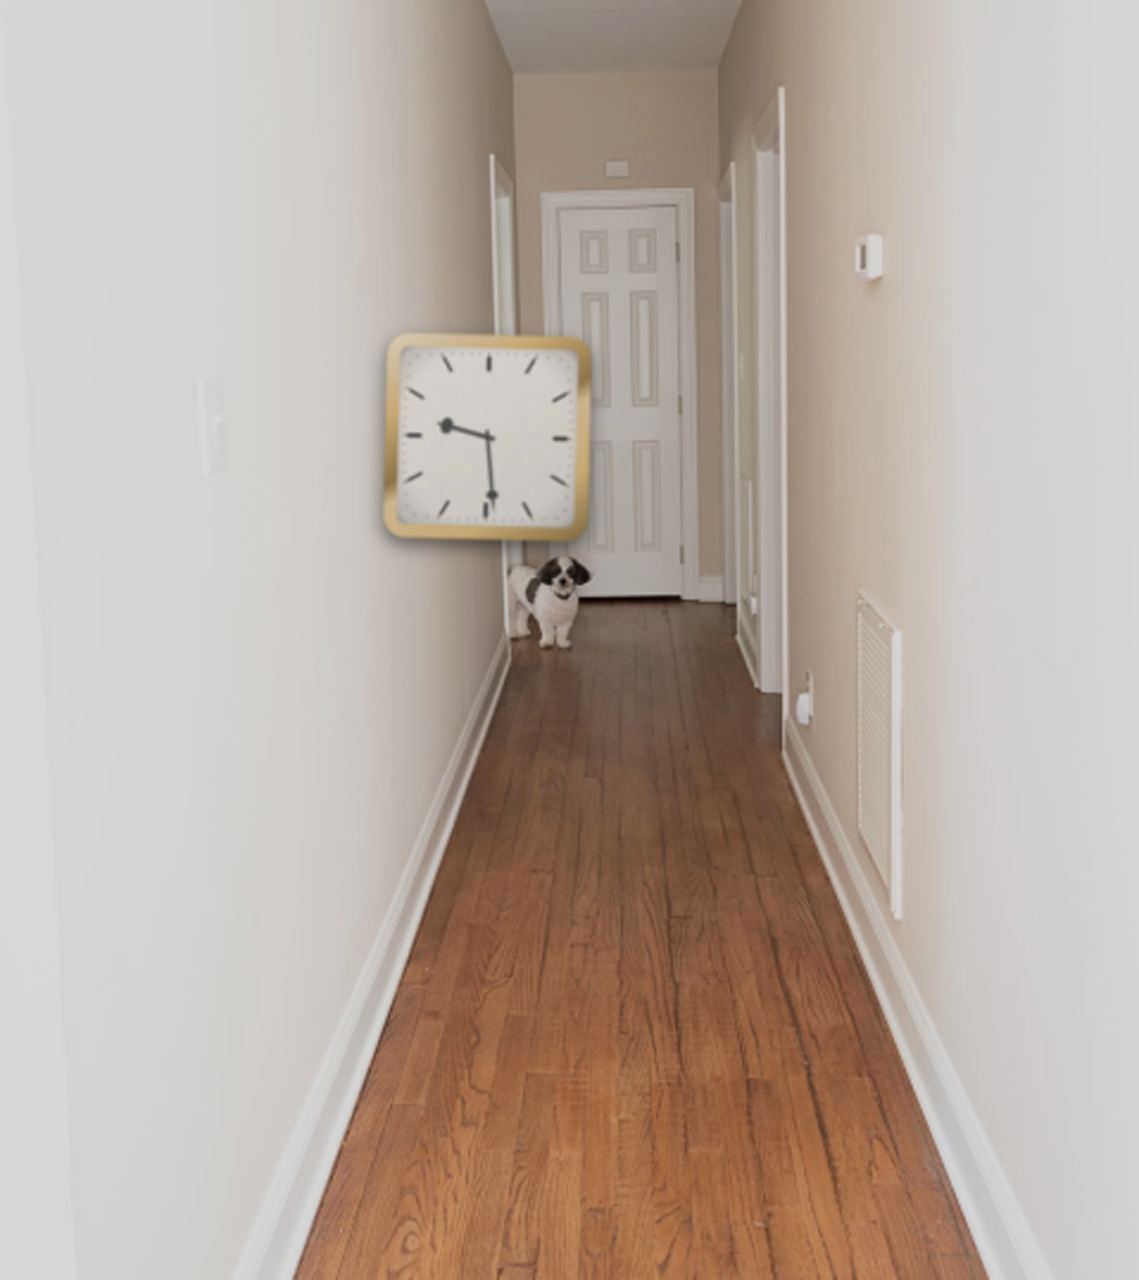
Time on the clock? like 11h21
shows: 9h29
